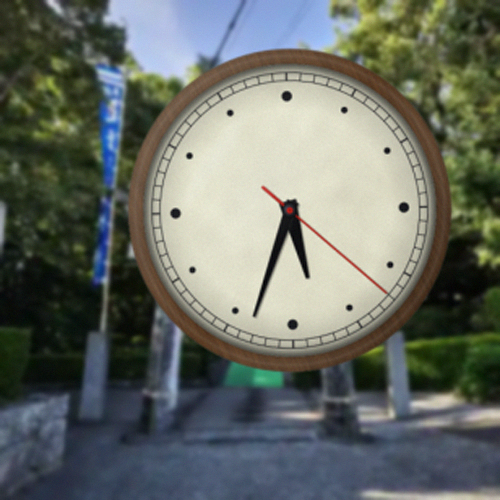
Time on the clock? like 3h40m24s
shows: 5h33m22s
